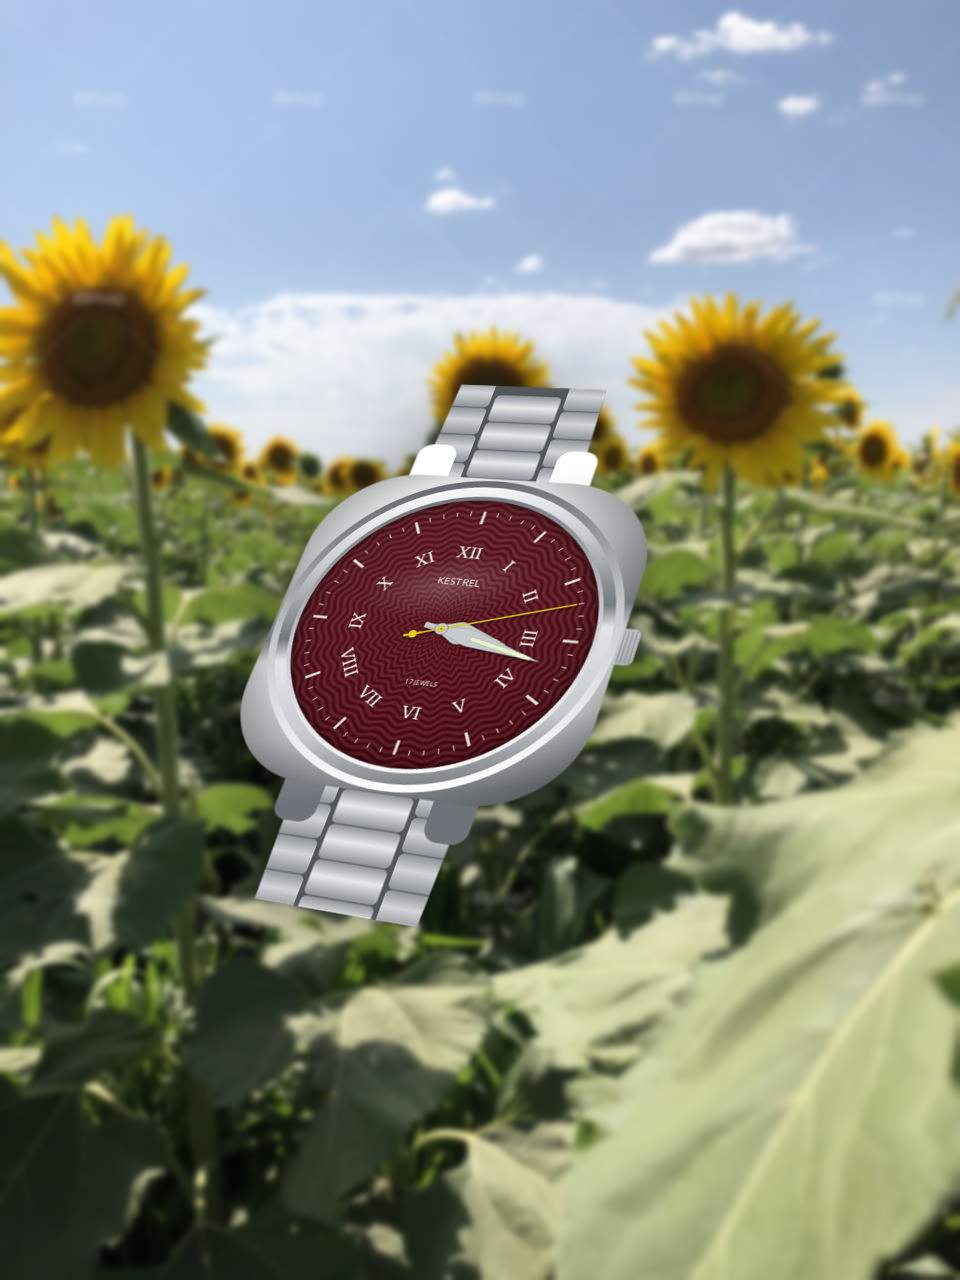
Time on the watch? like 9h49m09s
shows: 3h17m12s
